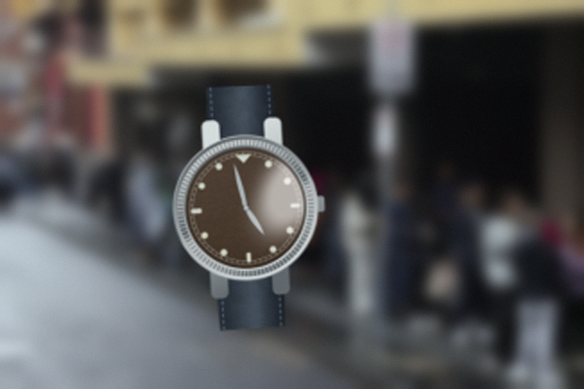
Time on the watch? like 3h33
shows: 4h58
